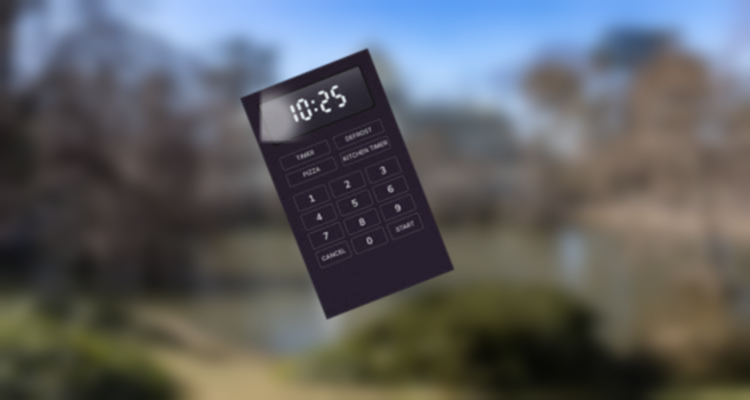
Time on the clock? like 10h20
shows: 10h25
